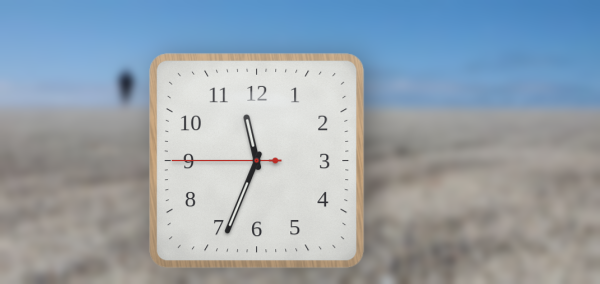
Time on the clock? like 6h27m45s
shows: 11h33m45s
